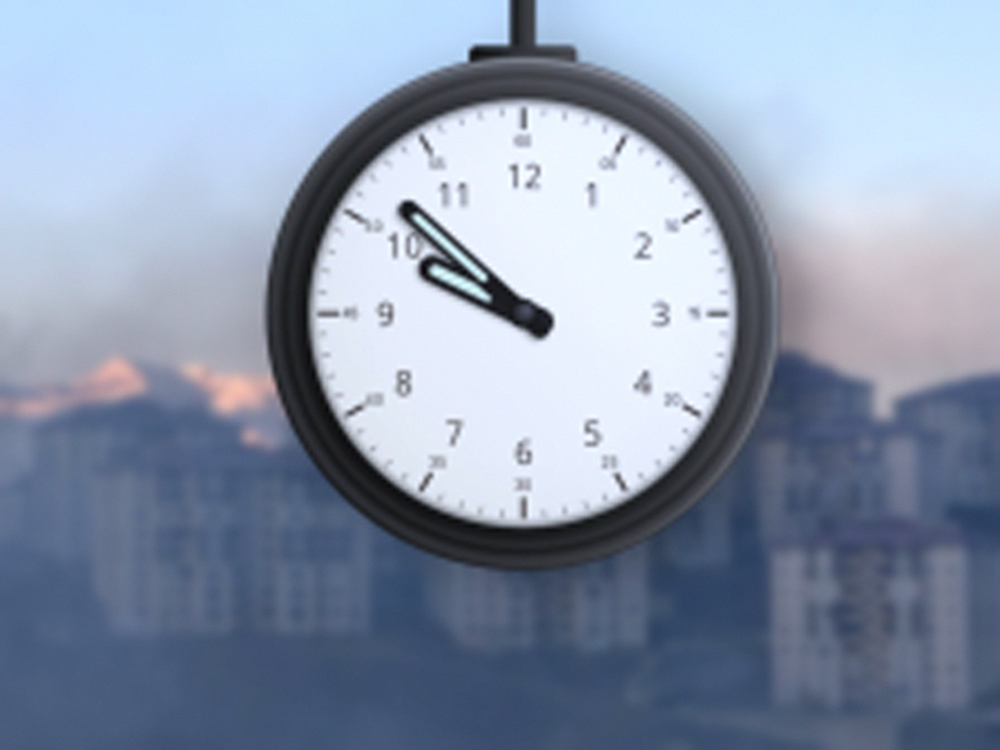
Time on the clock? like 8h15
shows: 9h52
